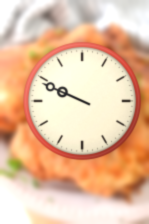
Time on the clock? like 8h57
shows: 9h49
